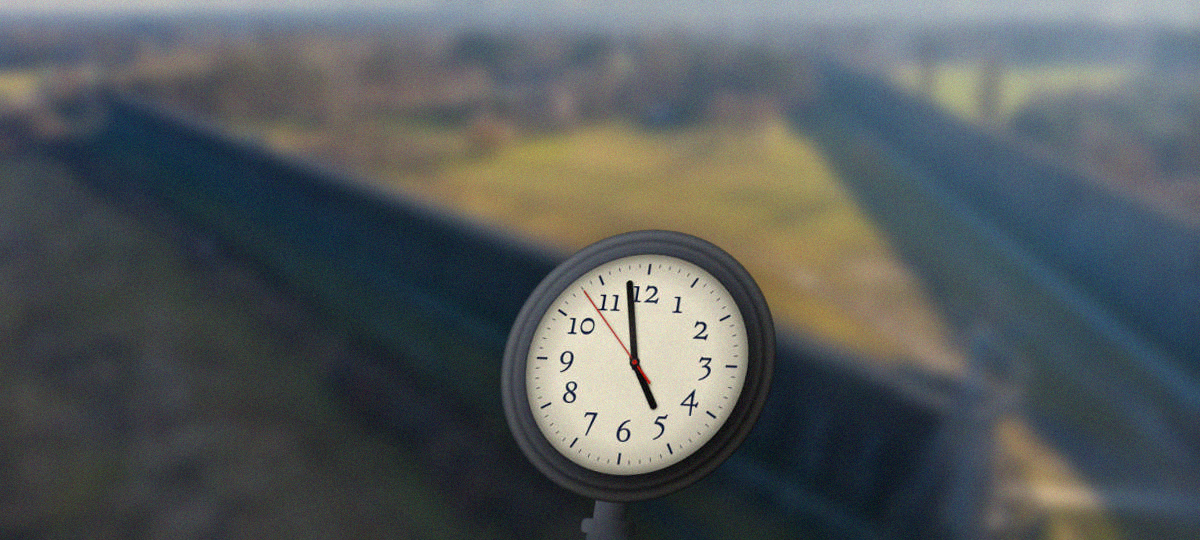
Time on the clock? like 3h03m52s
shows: 4h57m53s
